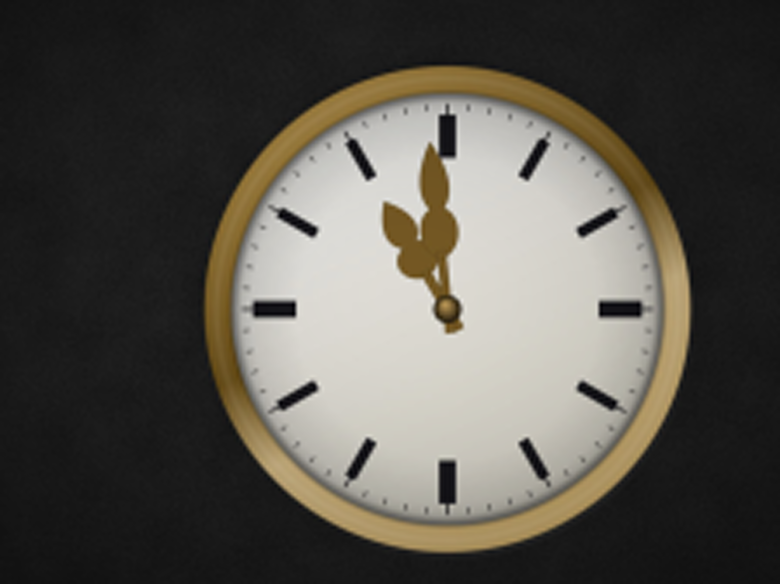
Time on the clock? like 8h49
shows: 10h59
